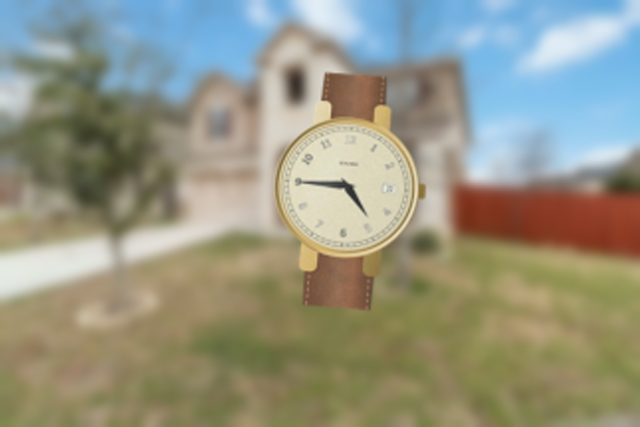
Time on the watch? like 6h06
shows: 4h45
